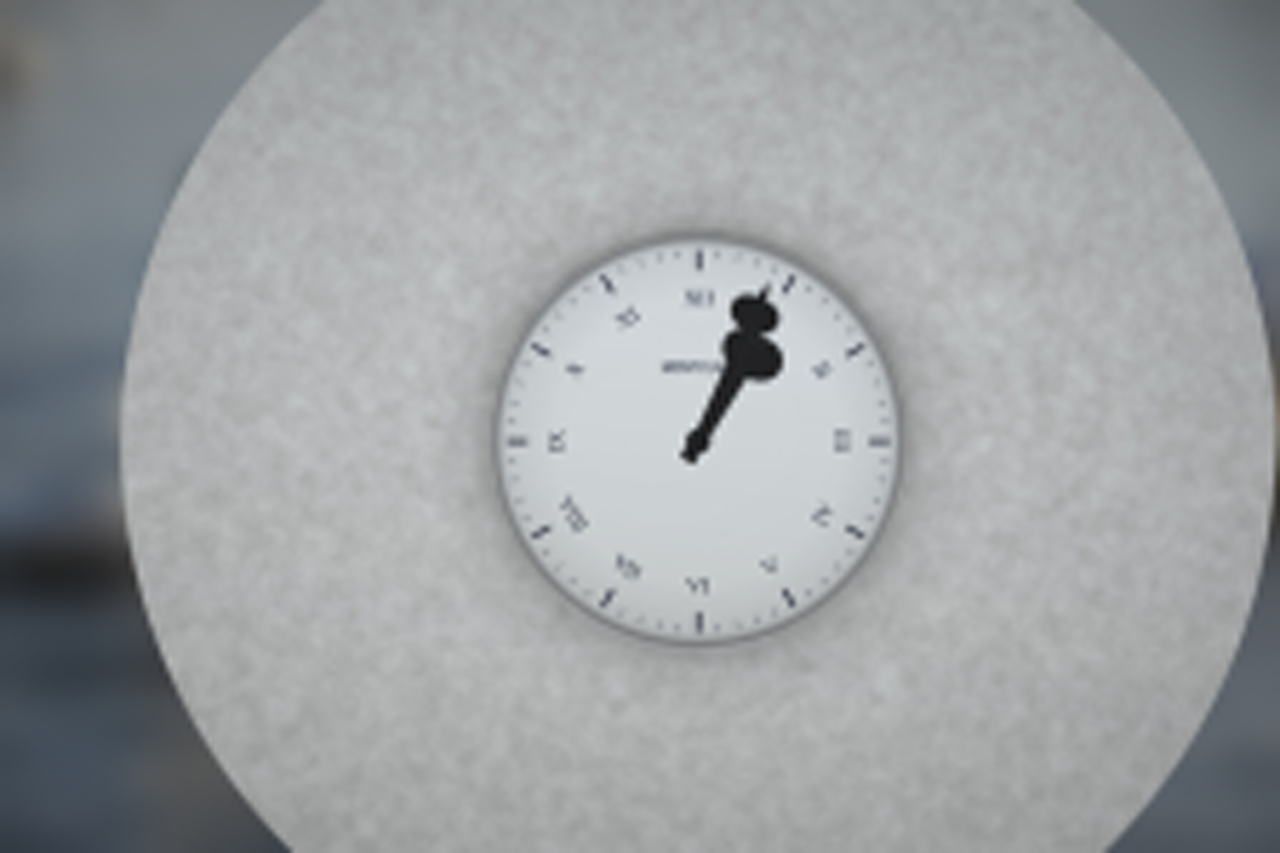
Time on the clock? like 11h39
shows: 1h04
